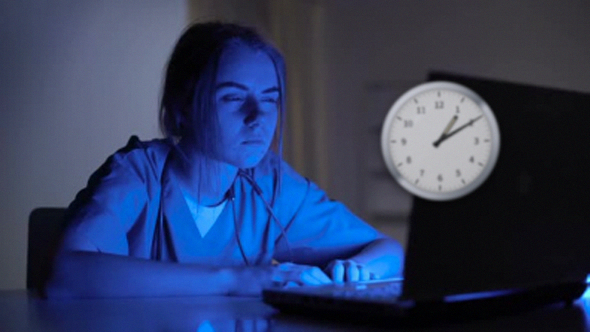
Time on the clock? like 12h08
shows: 1h10
